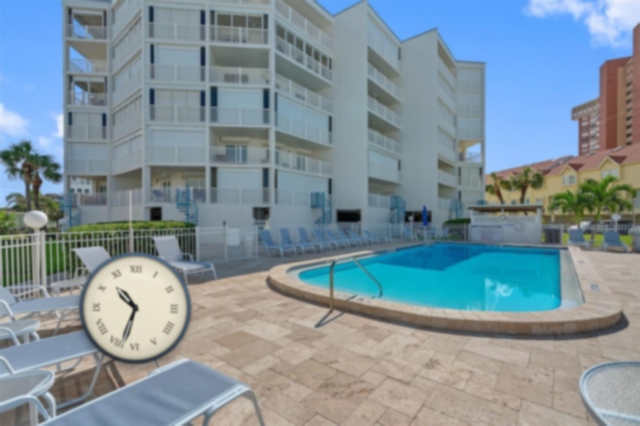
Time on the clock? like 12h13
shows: 10h33
